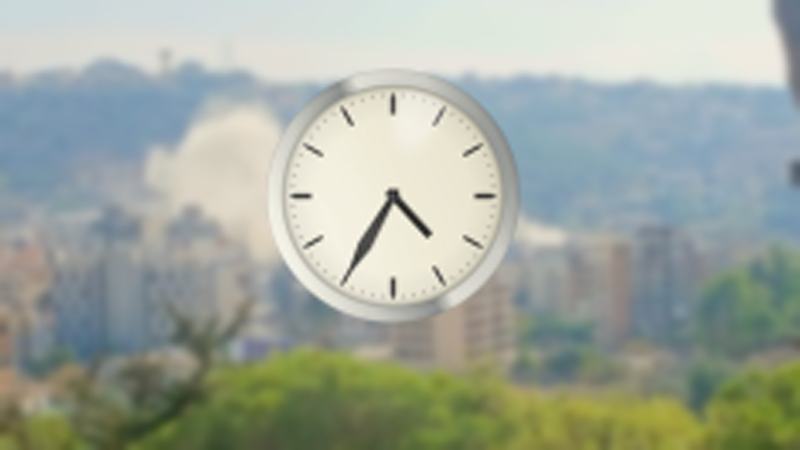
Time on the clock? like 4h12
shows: 4h35
